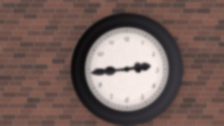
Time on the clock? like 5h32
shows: 2h44
